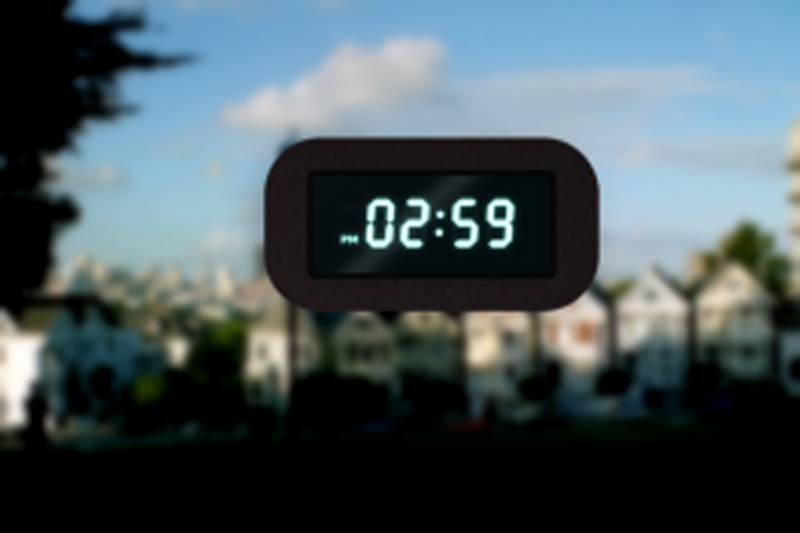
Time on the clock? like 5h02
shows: 2h59
